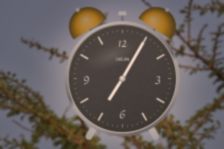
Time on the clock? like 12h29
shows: 7h05
